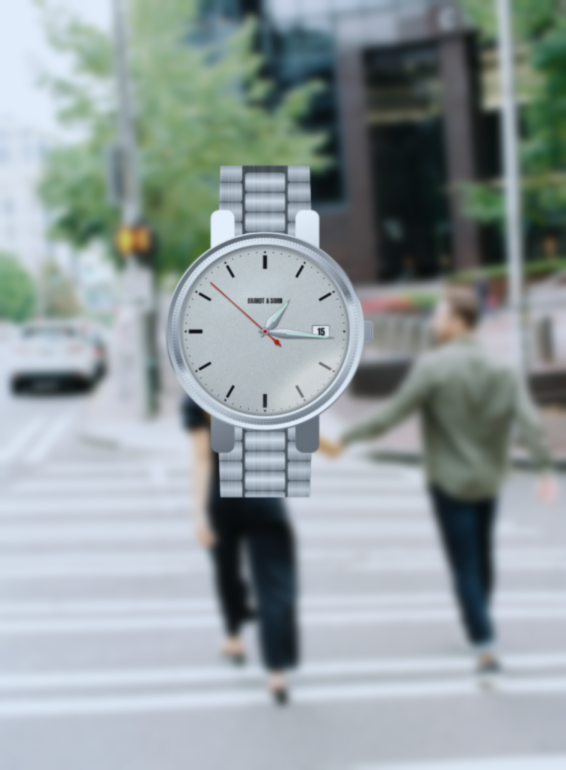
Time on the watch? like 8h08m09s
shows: 1h15m52s
